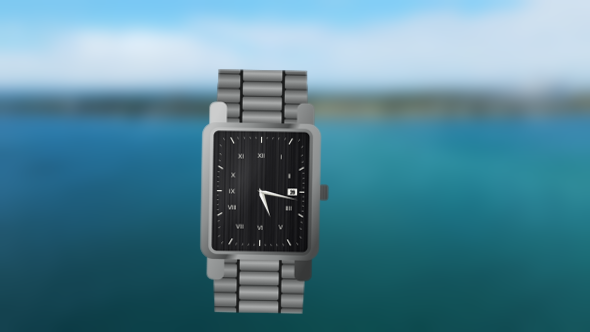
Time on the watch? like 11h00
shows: 5h17
